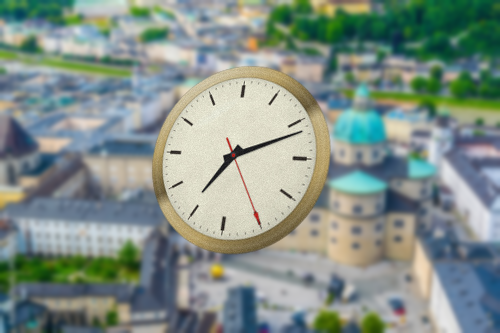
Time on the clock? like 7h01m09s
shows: 7h11m25s
